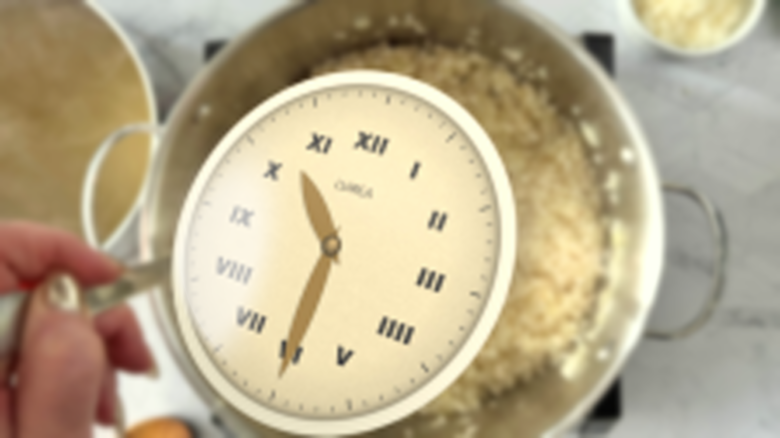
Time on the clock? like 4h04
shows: 10h30
